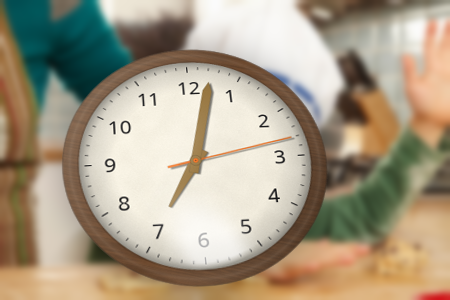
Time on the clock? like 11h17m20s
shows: 7h02m13s
